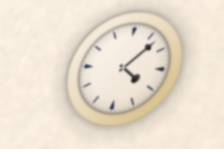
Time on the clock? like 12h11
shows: 4h07
